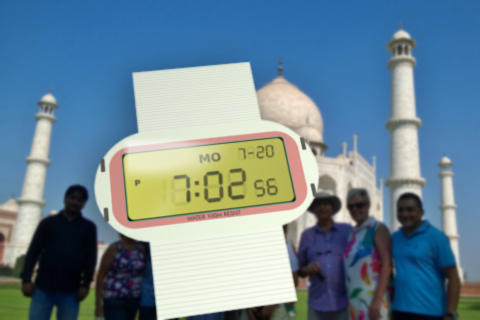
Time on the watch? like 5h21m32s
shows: 7h02m56s
